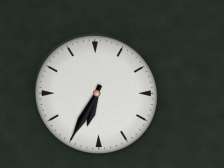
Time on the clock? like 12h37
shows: 6h35
